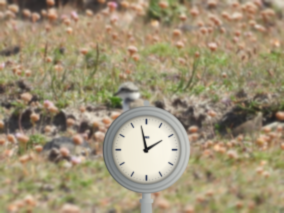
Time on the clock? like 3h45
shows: 1h58
